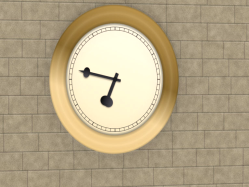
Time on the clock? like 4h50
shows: 6h47
